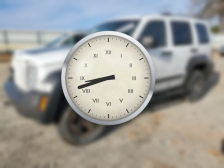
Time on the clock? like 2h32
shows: 8h42
